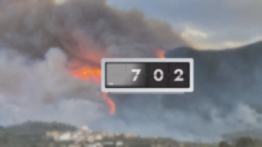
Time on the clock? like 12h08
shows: 7h02
